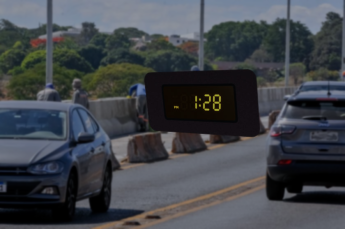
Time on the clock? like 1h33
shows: 1h28
